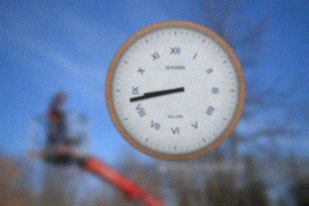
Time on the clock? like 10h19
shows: 8h43
